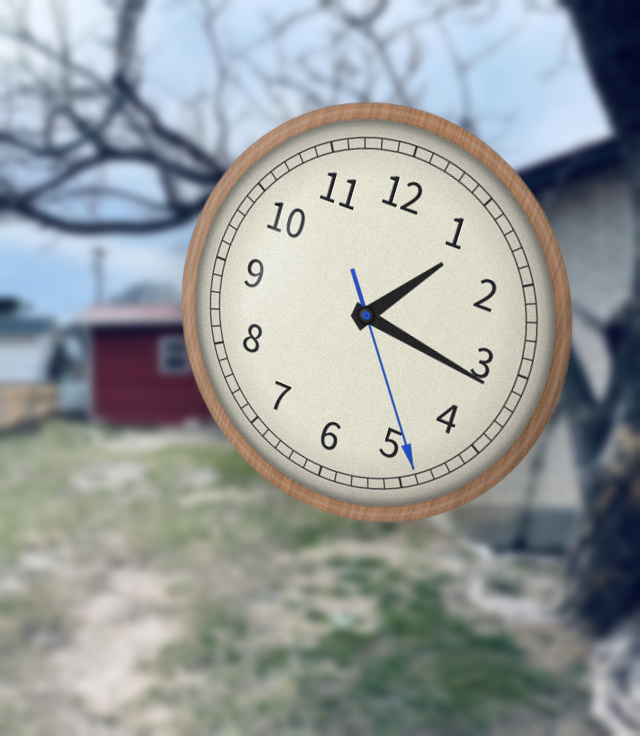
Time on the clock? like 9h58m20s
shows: 1h16m24s
